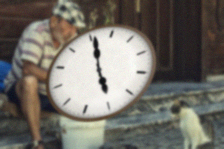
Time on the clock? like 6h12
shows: 4h56
